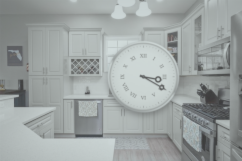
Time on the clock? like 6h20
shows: 3h20
